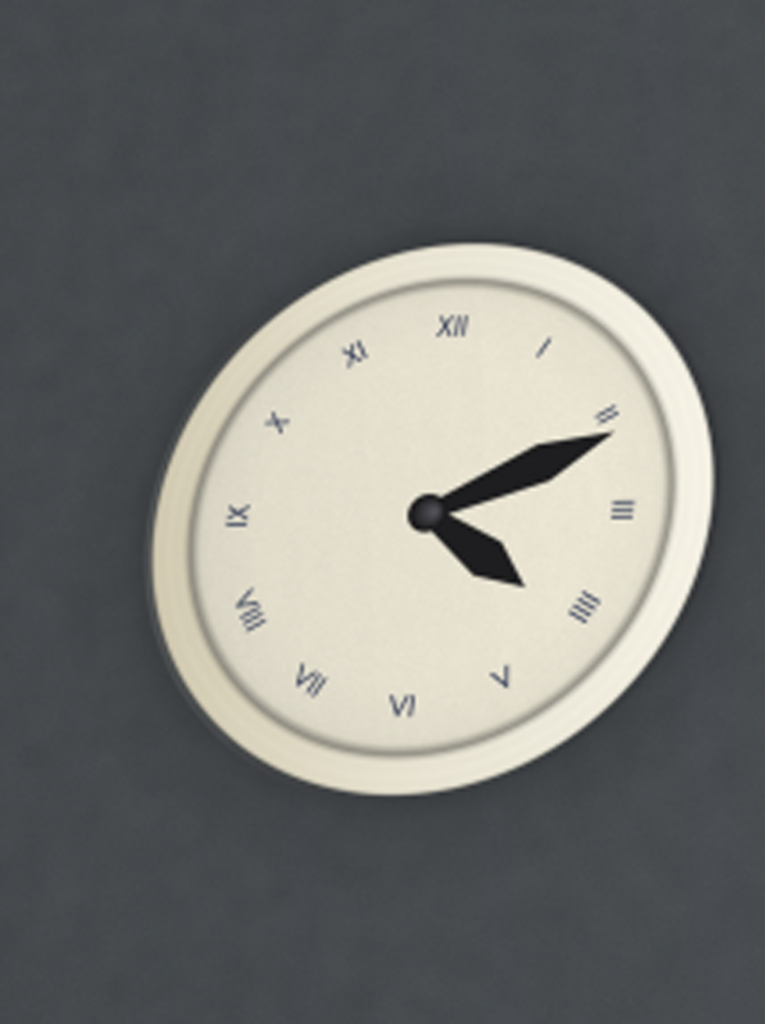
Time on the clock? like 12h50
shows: 4h11
